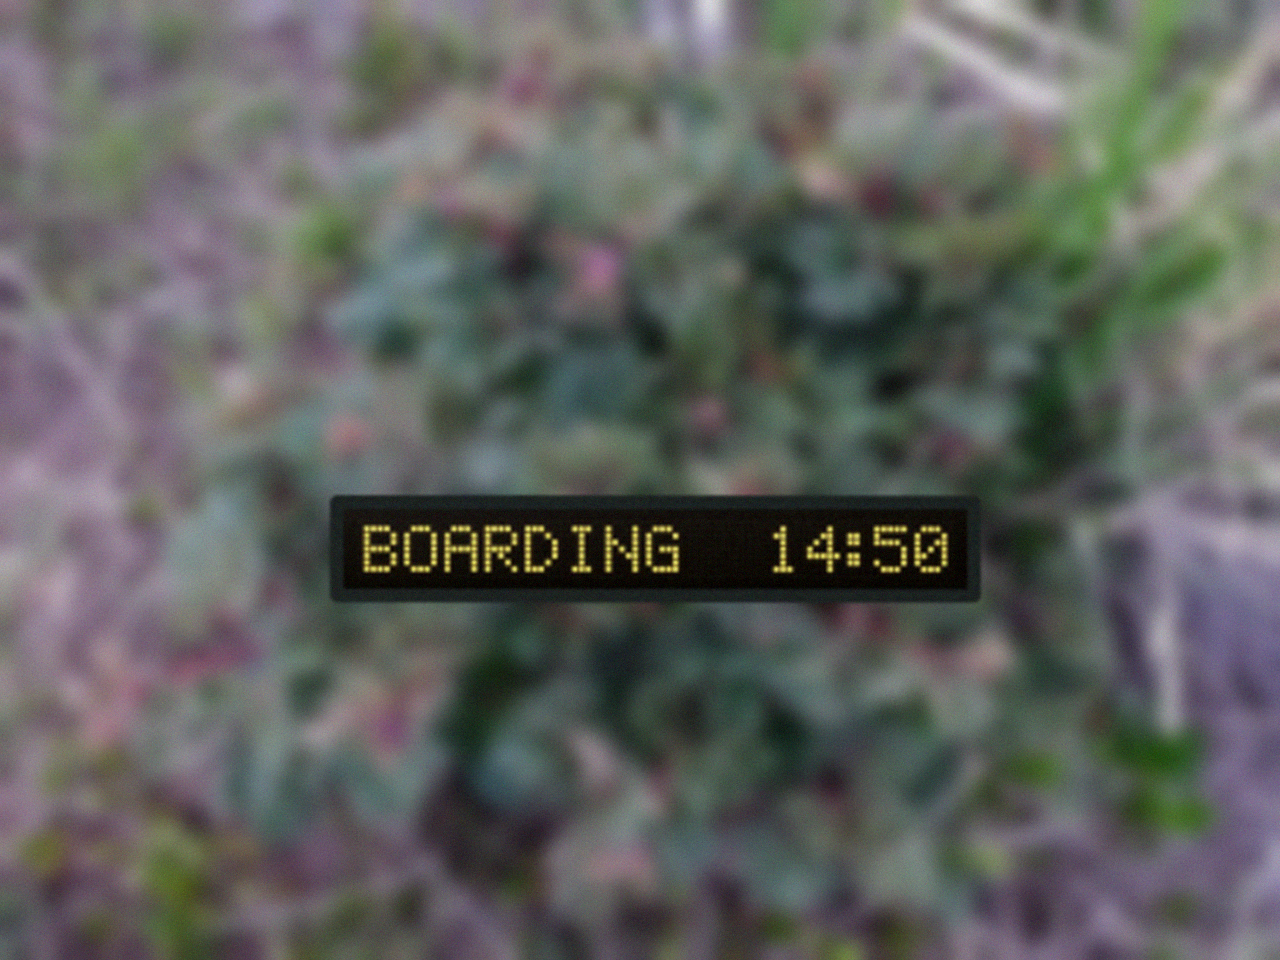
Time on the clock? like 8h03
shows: 14h50
